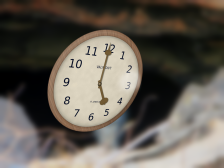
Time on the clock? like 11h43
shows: 5h00
